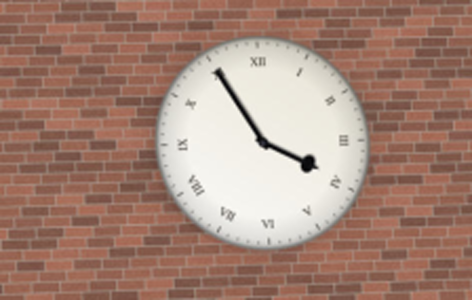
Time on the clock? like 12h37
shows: 3h55
